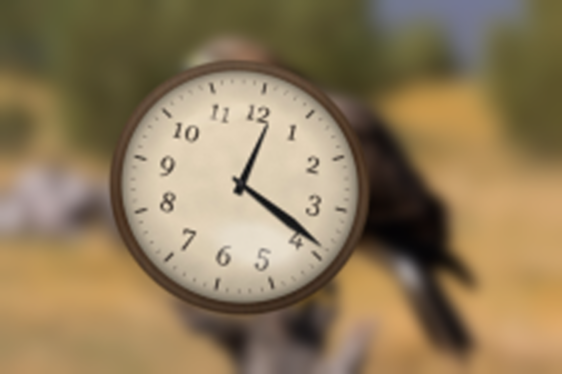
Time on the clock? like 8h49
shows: 12h19
